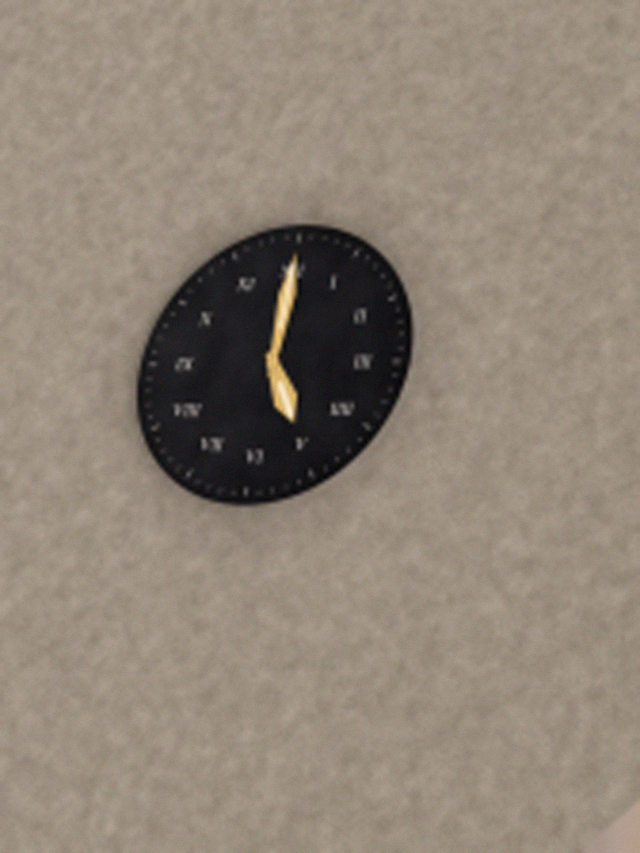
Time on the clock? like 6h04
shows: 5h00
